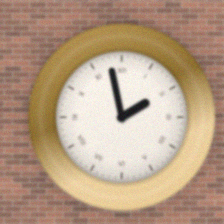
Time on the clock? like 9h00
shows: 1h58
